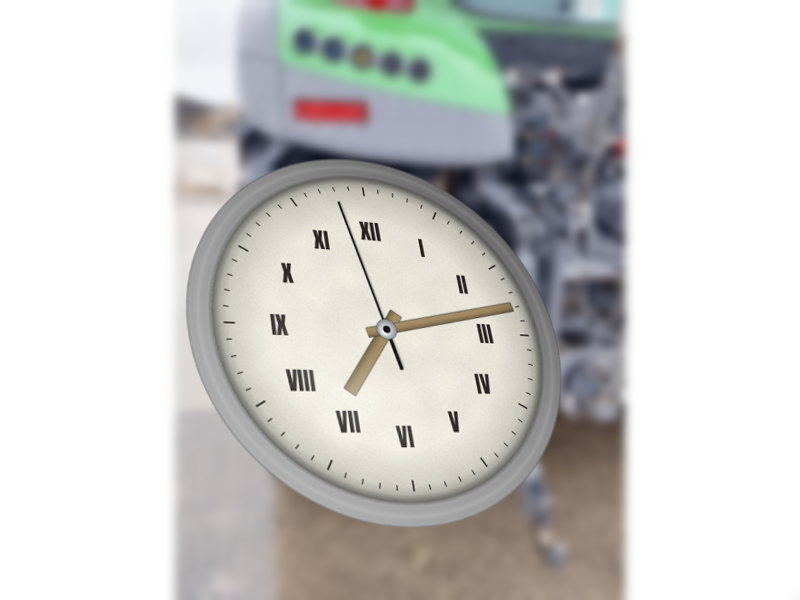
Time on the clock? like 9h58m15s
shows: 7h12m58s
